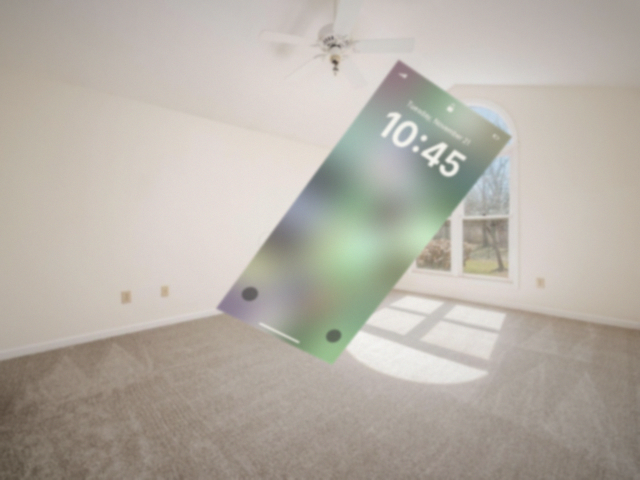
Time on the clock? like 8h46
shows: 10h45
